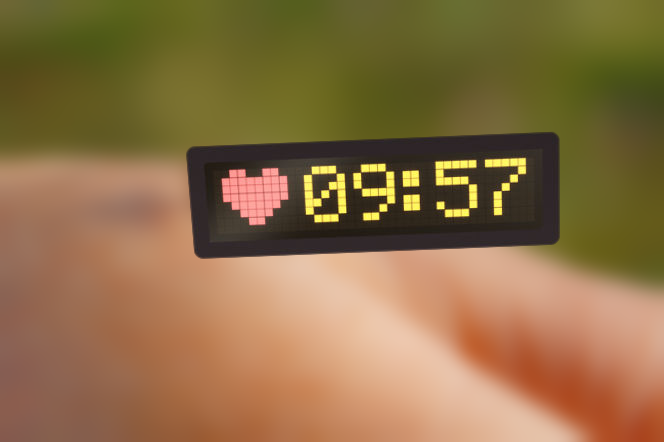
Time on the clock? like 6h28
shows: 9h57
